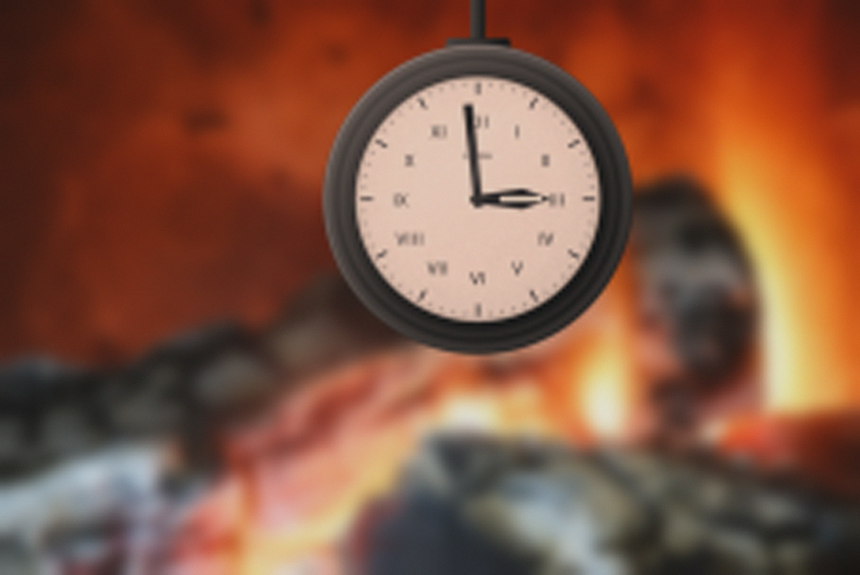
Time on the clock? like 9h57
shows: 2h59
